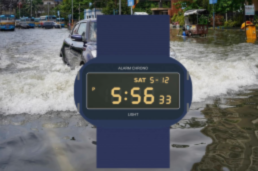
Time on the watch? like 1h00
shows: 5h56
